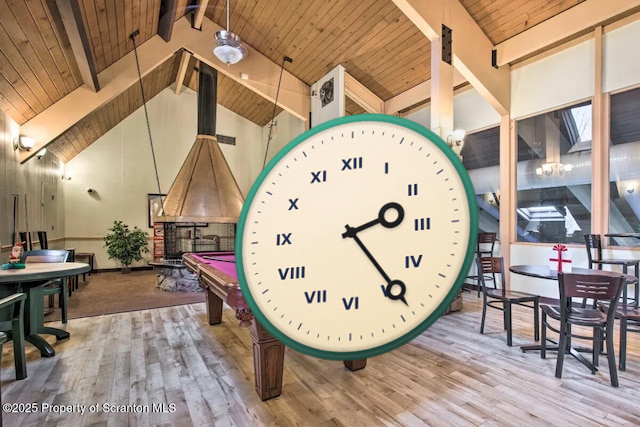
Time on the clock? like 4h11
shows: 2h24
